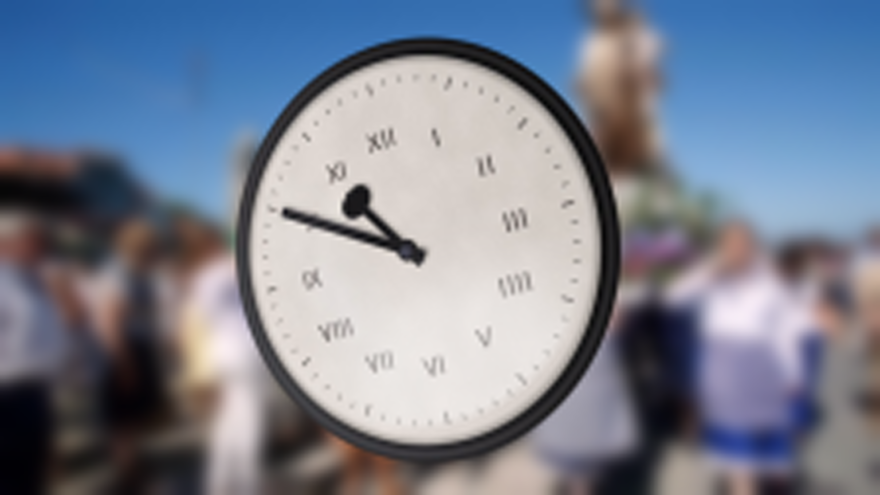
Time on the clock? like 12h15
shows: 10h50
